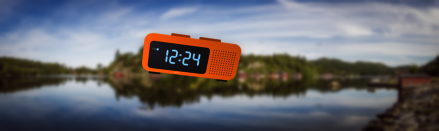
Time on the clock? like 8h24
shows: 12h24
